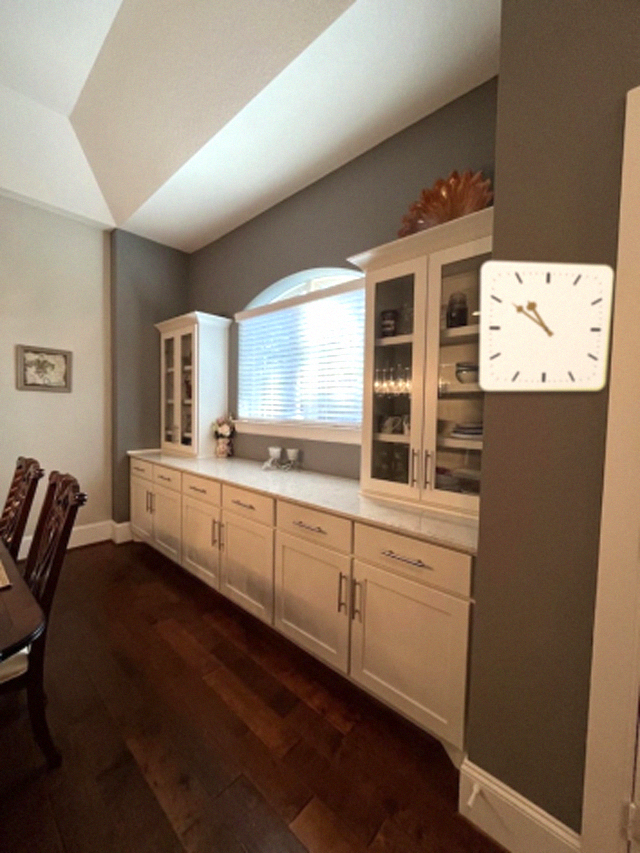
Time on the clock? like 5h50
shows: 10h51
